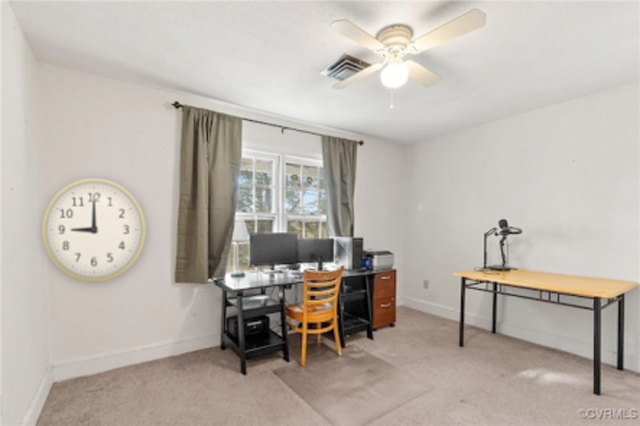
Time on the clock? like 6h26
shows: 9h00
